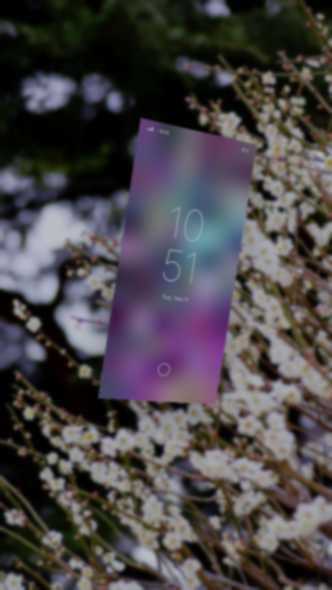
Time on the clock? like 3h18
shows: 10h51
